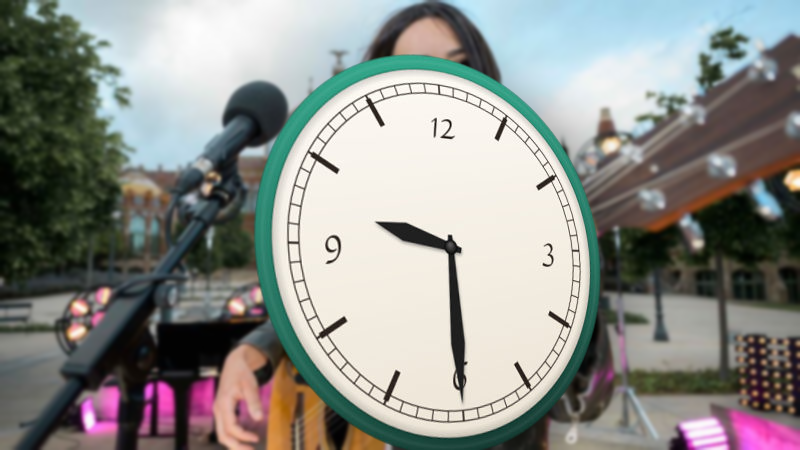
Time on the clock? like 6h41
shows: 9h30
